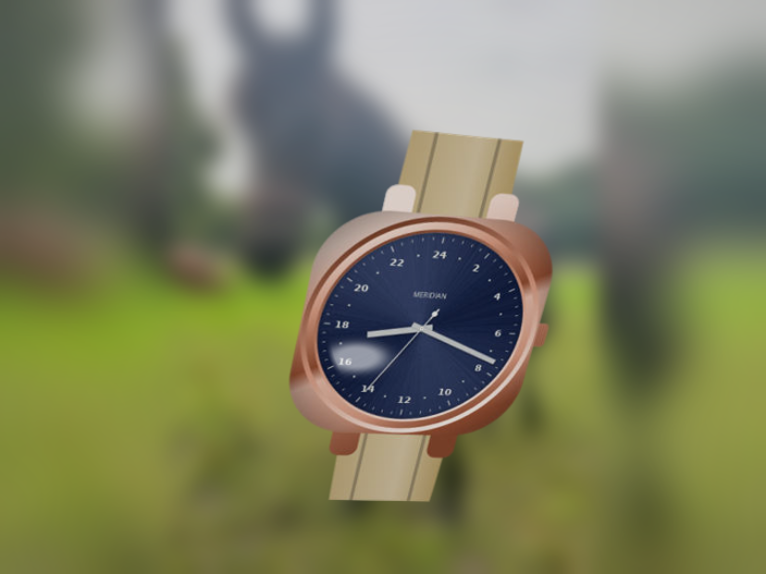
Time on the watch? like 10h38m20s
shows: 17h18m35s
